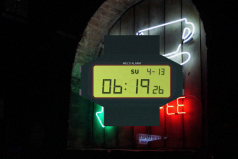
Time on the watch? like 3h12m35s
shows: 6h19m26s
